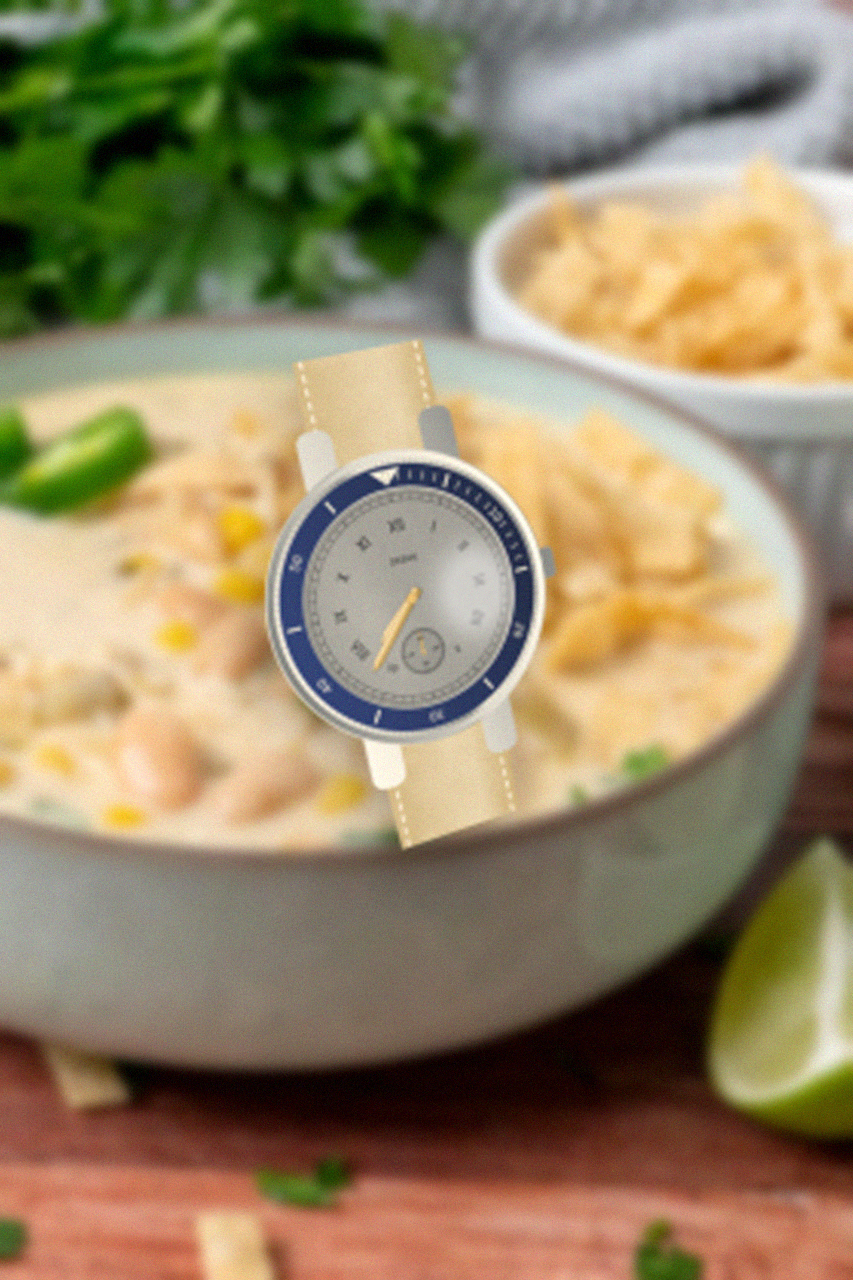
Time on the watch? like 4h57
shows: 7h37
